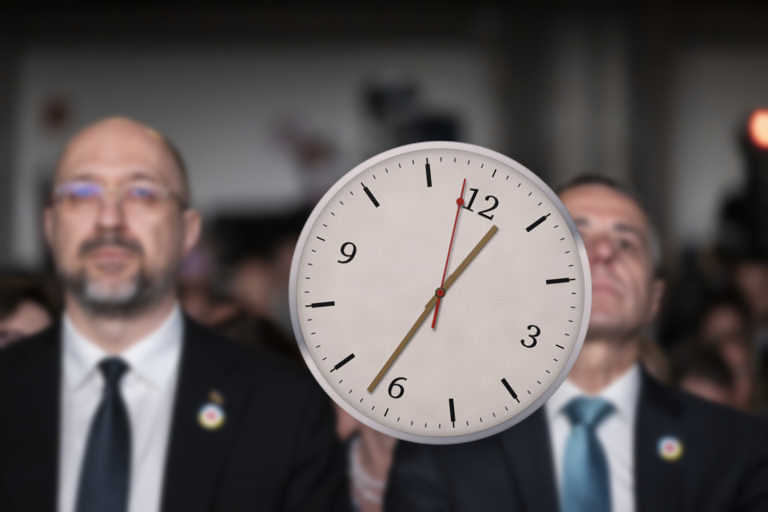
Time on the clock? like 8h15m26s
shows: 12h31m58s
